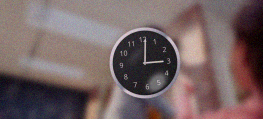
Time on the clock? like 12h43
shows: 3h01
